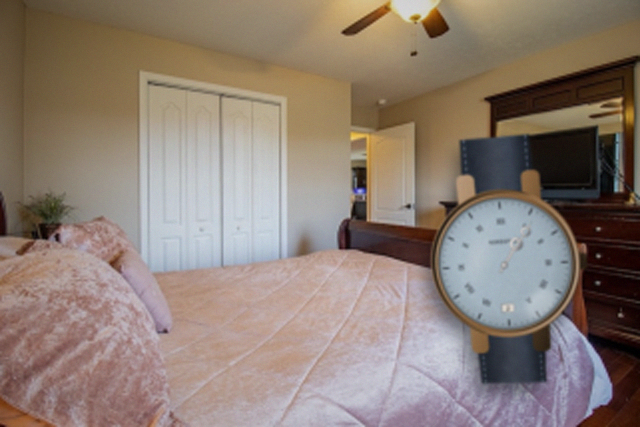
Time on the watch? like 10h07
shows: 1h06
